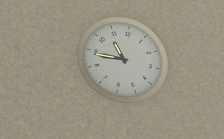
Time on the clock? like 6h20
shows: 10h44
